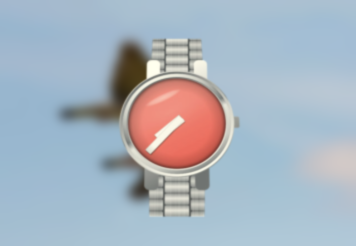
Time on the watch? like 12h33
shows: 7h37
